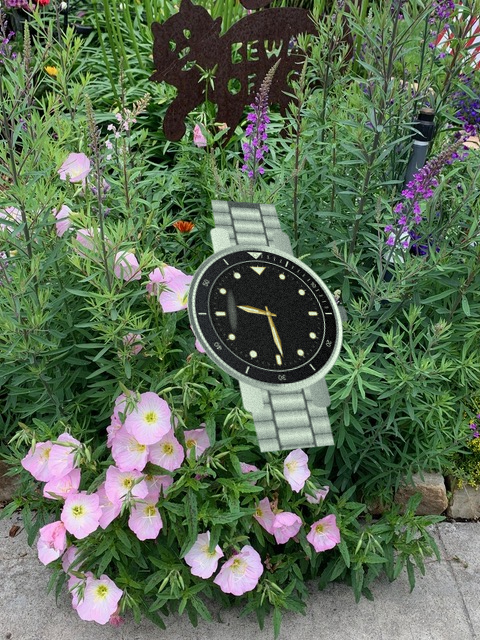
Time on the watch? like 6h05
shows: 9h29
